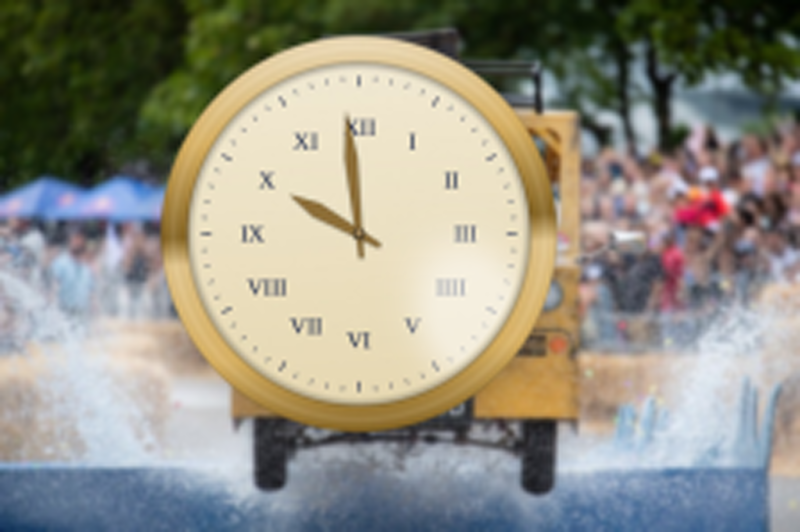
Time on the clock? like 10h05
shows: 9h59
